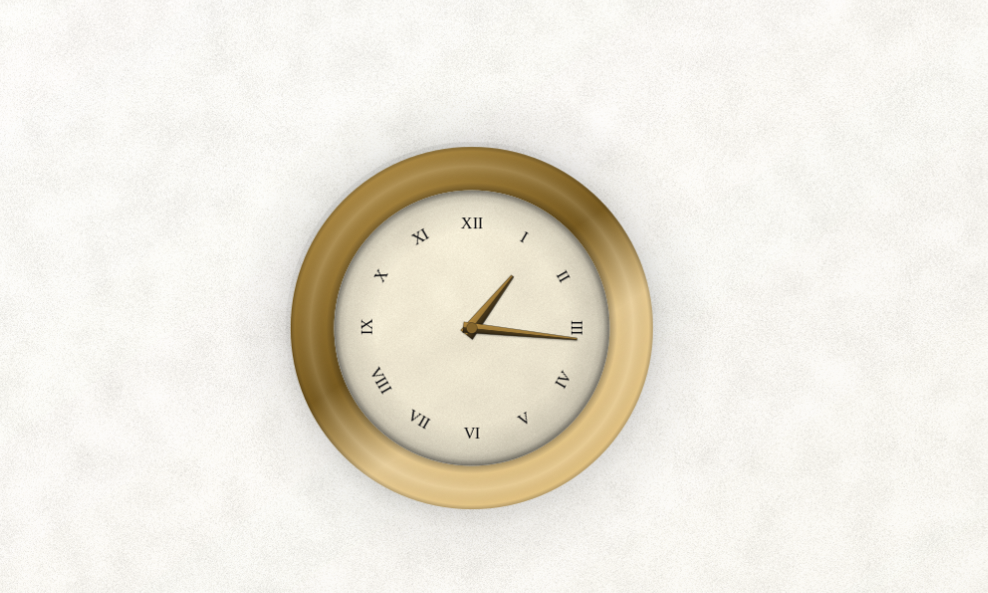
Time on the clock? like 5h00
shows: 1h16
